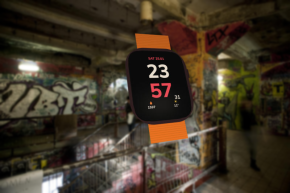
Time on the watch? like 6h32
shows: 23h57
